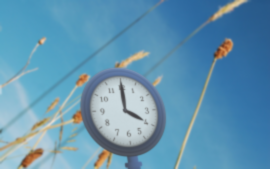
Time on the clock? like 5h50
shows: 4h00
